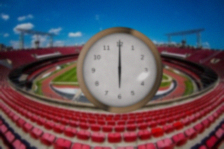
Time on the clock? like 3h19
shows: 6h00
